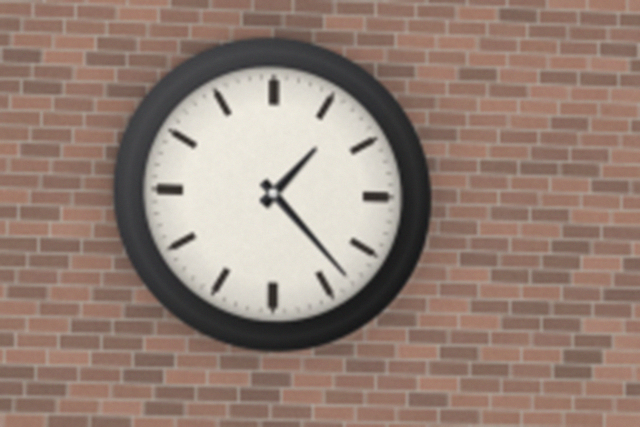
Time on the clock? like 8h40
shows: 1h23
